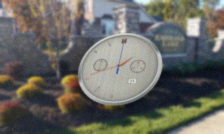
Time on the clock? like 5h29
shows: 1h41
